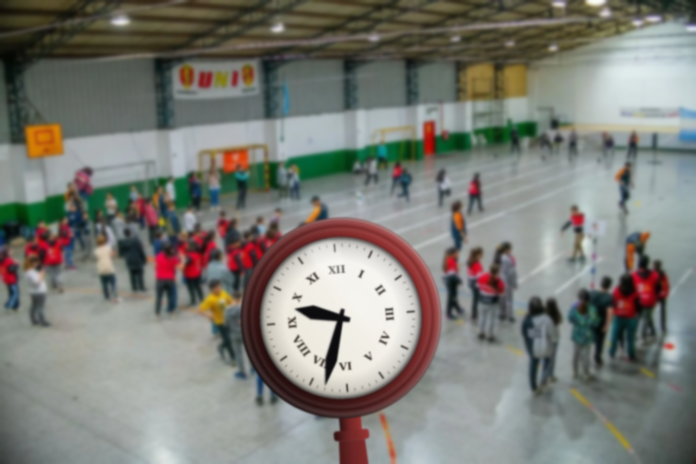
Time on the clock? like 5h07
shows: 9h33
